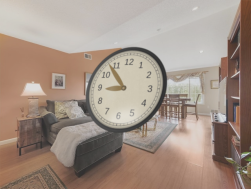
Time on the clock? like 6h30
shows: 8h53
